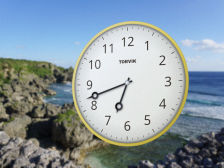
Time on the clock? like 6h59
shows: 6h42
